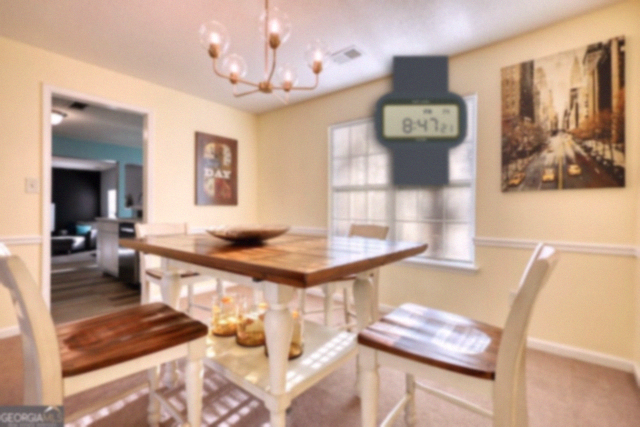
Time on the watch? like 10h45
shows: 8h47
